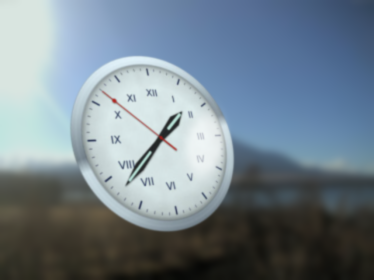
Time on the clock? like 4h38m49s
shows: 1h37m52s
